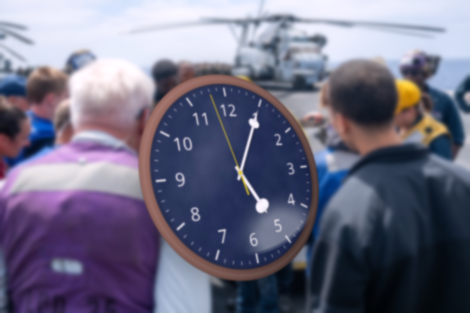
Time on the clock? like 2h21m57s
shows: 5h04m58s
